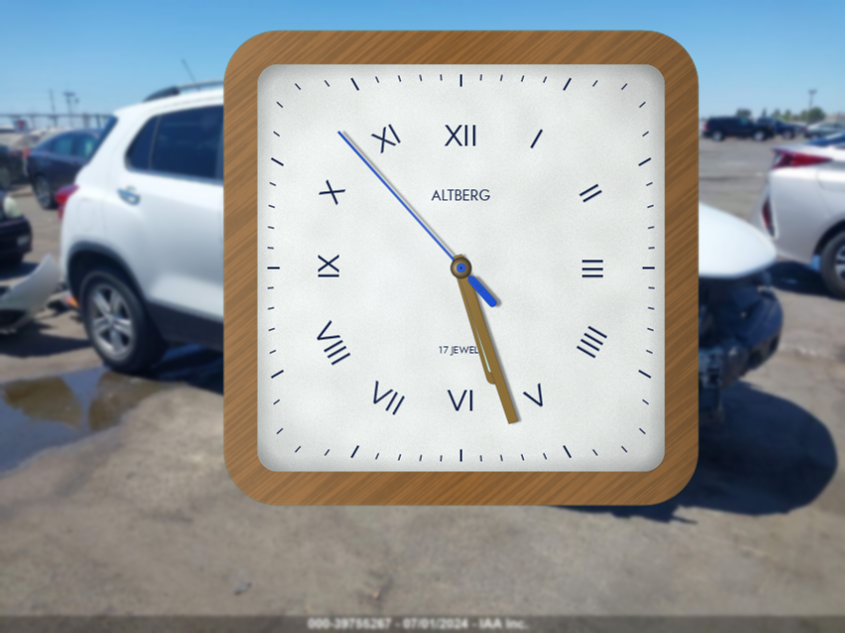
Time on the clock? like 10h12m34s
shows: 5h26m53s
